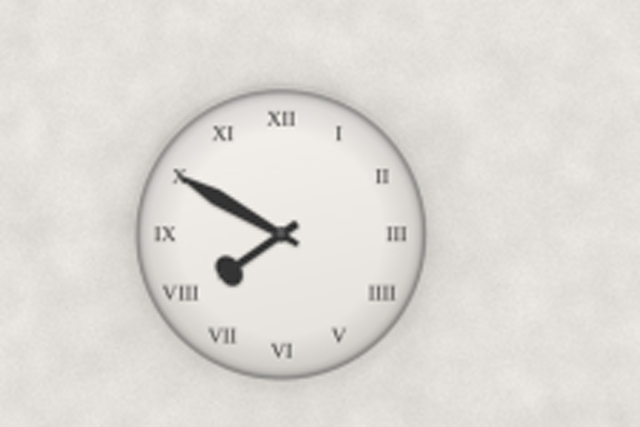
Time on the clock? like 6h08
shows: 7h50
